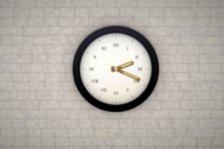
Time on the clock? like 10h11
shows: 2h19
